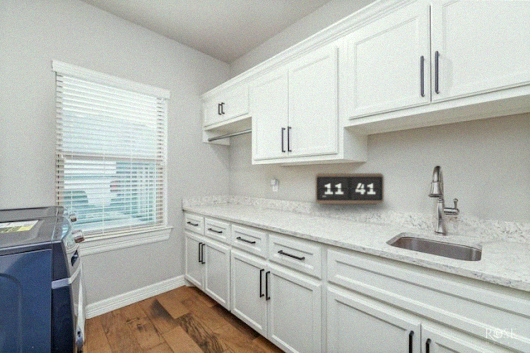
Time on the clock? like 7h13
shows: 11h41
